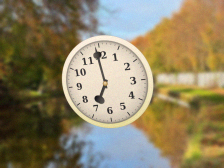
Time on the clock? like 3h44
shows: 6h59
